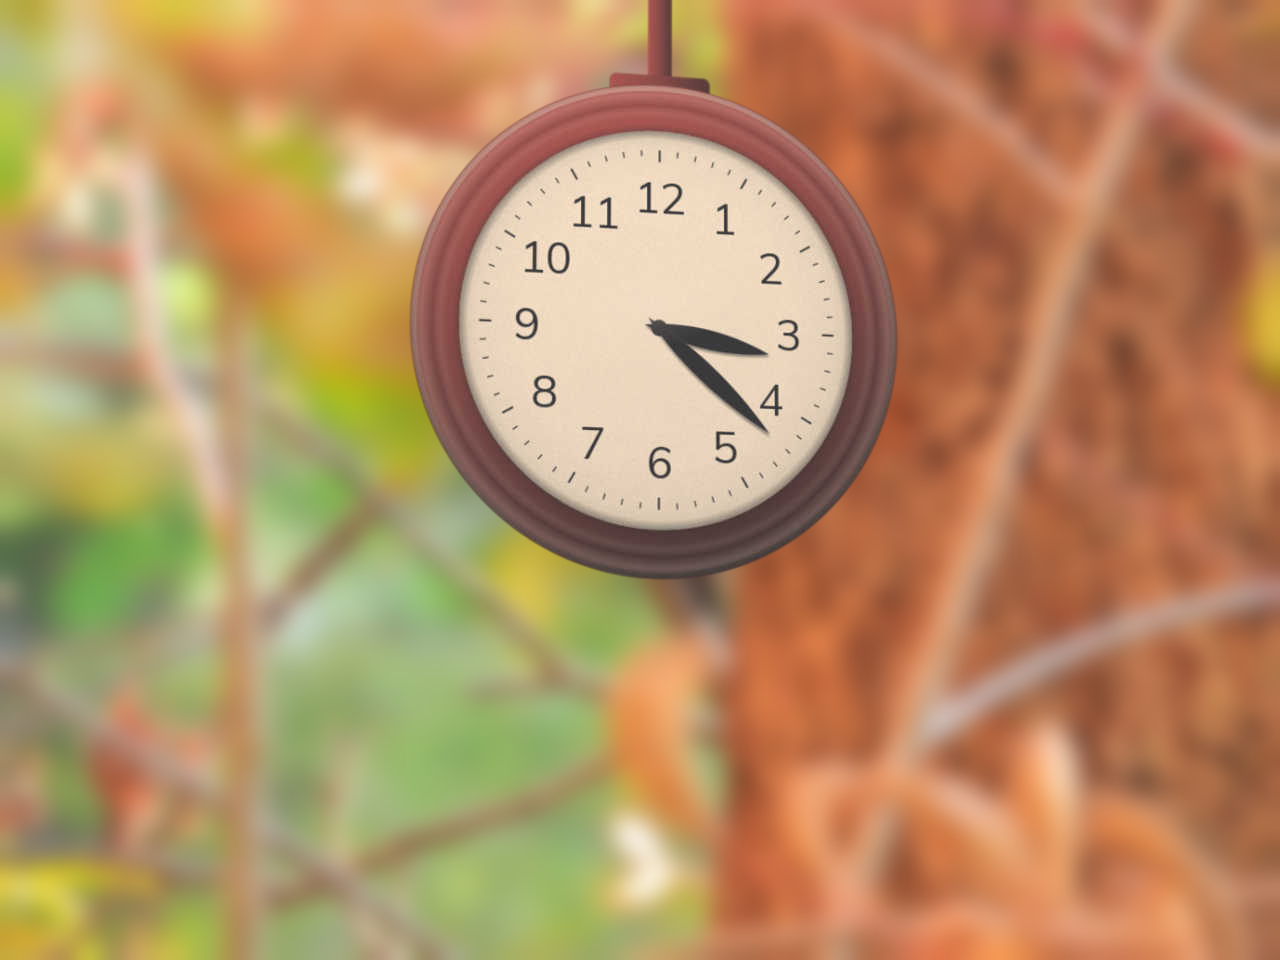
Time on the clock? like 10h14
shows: 3h22
